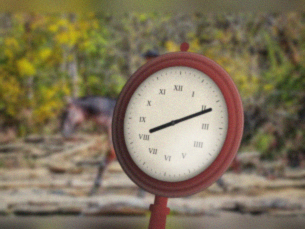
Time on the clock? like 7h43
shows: 8h11
